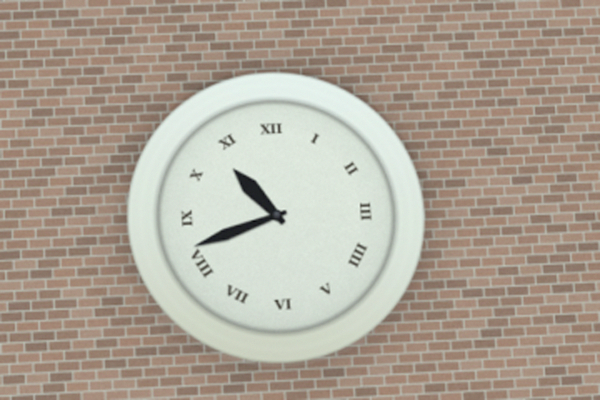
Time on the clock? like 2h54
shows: 10h42
